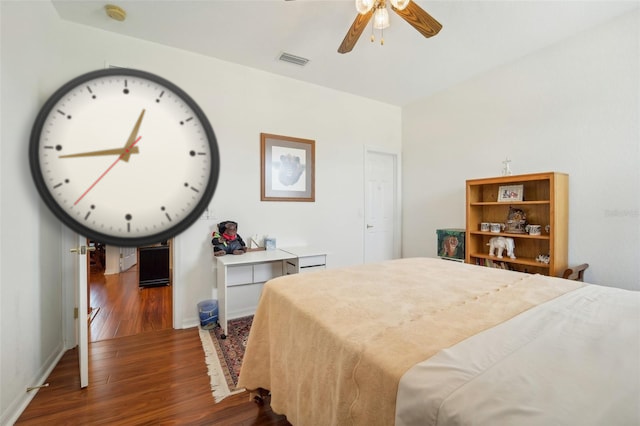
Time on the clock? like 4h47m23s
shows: 12h43m37s
